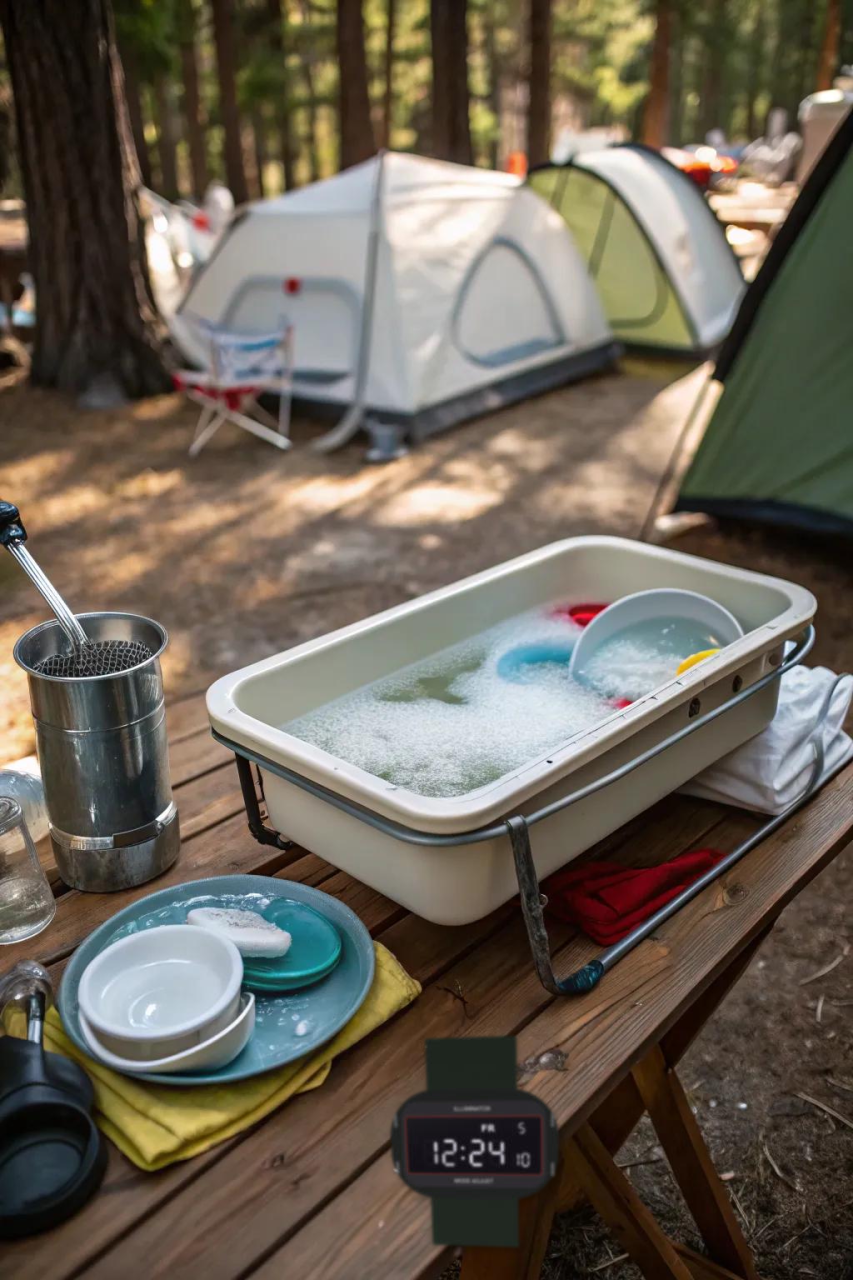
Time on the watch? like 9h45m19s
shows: 12h24m10s
